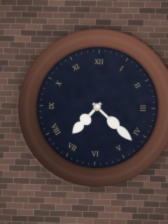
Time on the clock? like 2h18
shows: 7h22
